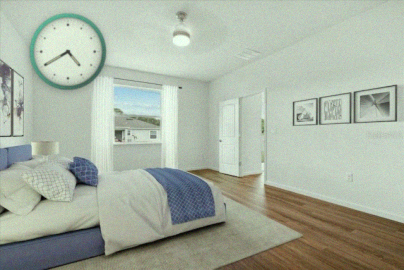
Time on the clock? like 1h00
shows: 4h40
